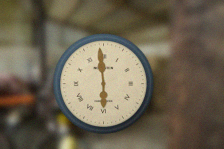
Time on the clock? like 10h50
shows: 5h59
